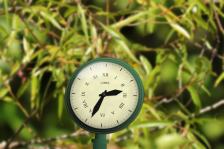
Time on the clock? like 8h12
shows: 2h34
